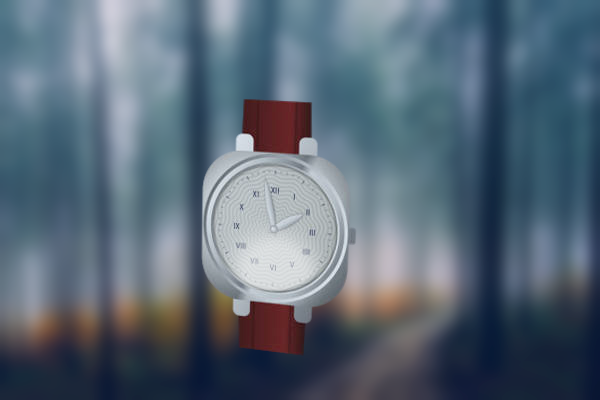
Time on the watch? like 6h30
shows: 1h58
